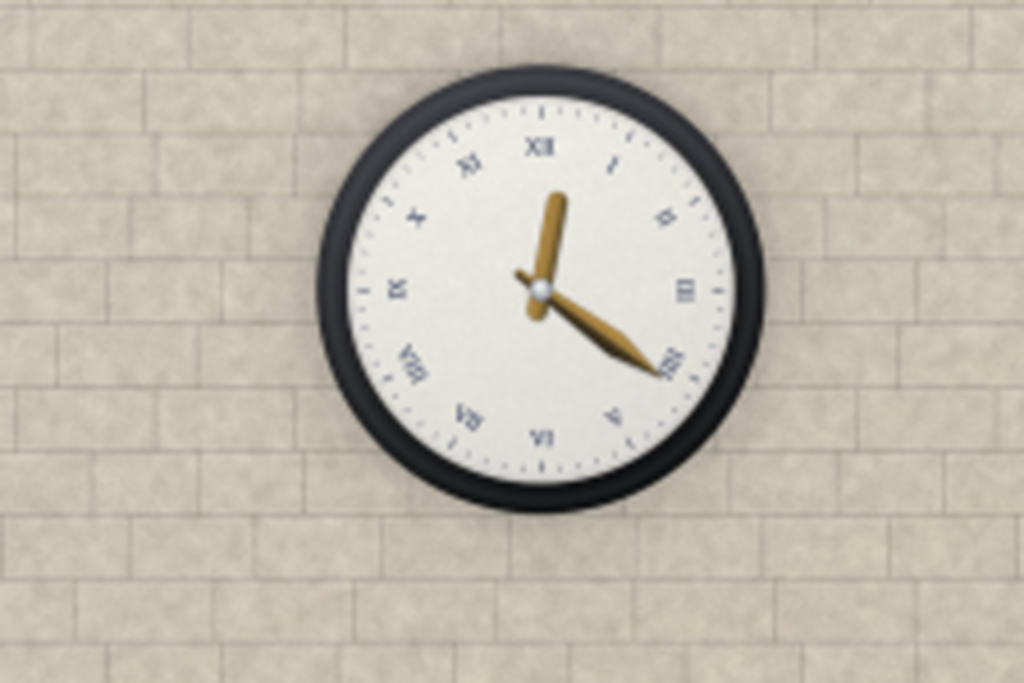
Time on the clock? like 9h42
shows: 12h21
